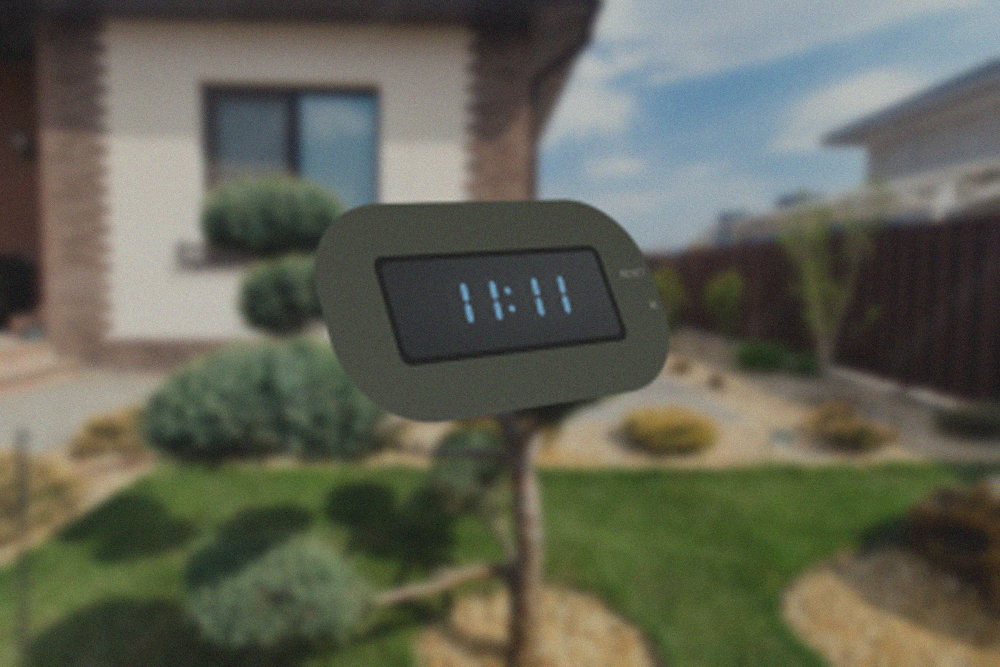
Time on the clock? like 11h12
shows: 11h11
